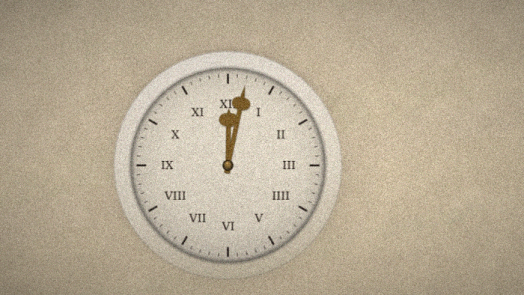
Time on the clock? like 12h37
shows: 12h02
